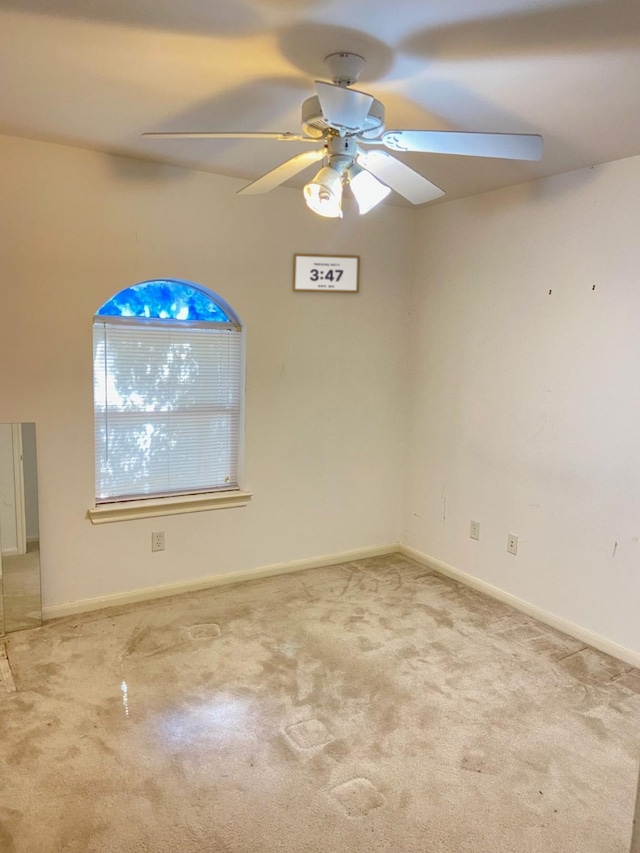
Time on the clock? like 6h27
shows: 3h47
